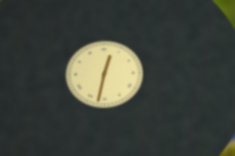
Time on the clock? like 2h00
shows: 12h32
